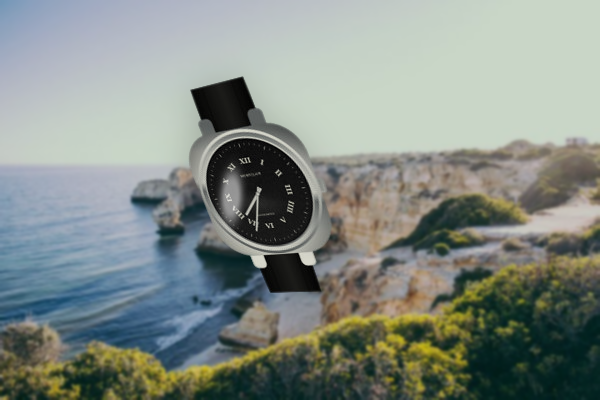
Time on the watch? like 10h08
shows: 7h34
